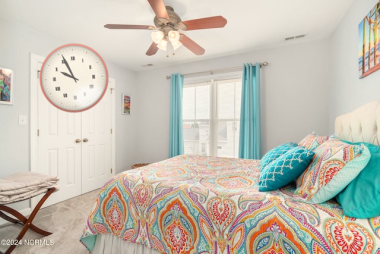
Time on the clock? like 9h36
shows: 9h56
